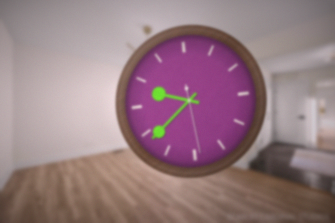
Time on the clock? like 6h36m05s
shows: 9h38m29s
